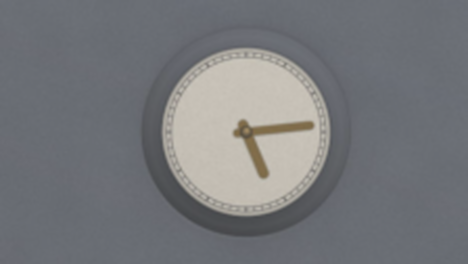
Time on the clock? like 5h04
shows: 5h14
